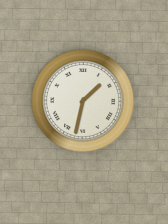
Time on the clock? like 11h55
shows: 1h32
